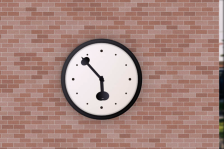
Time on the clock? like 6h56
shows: 5h53
